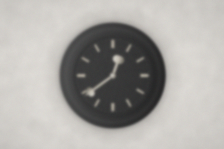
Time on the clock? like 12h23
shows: 12h39
